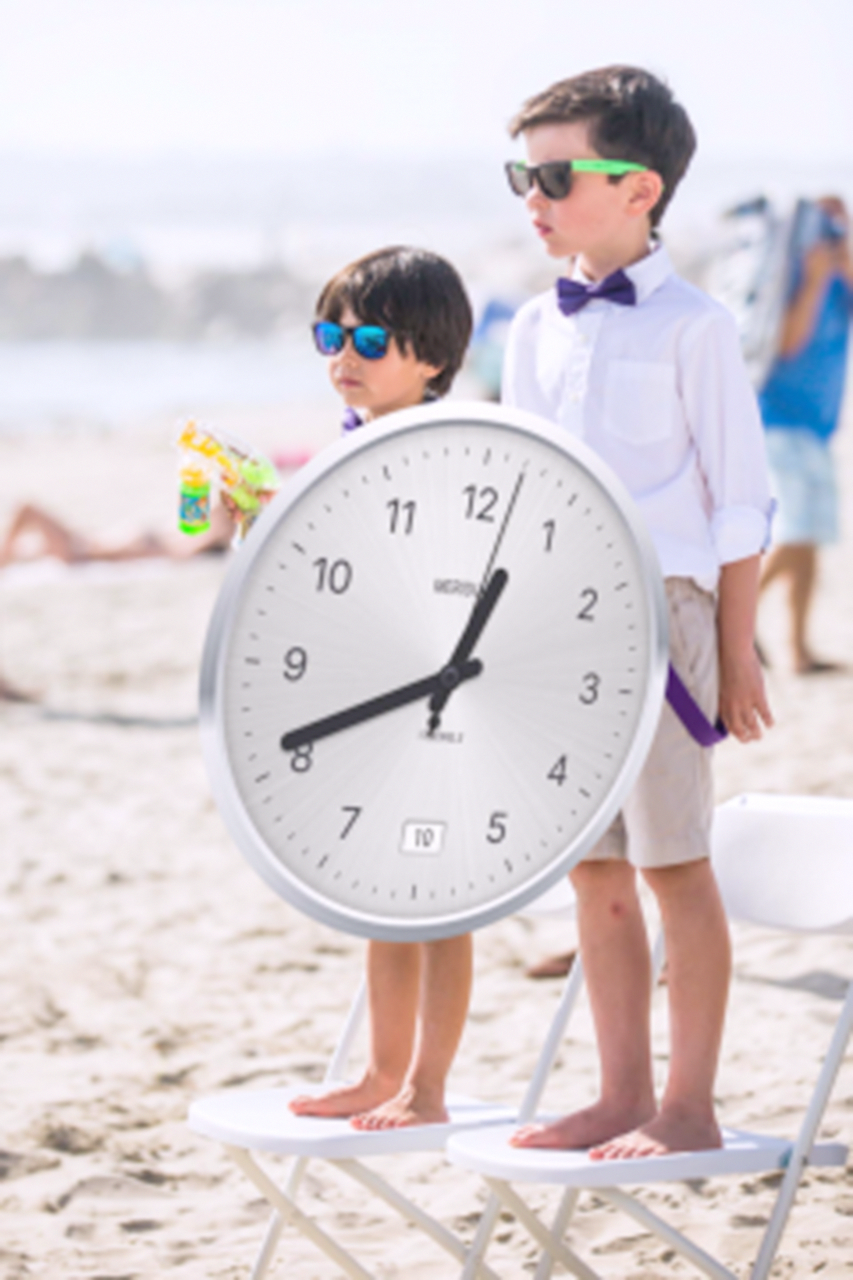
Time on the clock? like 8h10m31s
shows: 12h41m02s
